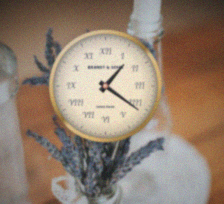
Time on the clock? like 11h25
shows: 1h21
